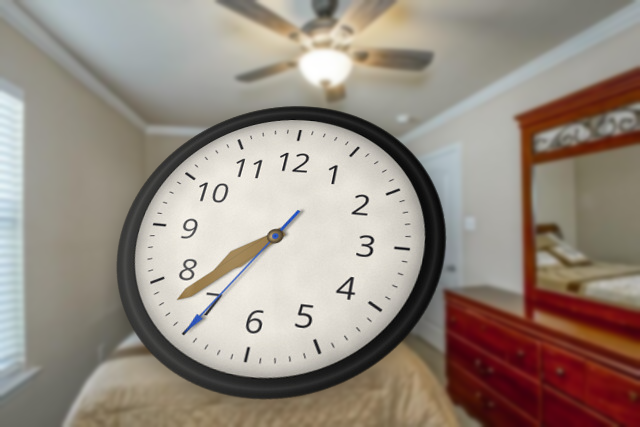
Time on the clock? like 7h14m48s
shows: 7h37m35s
